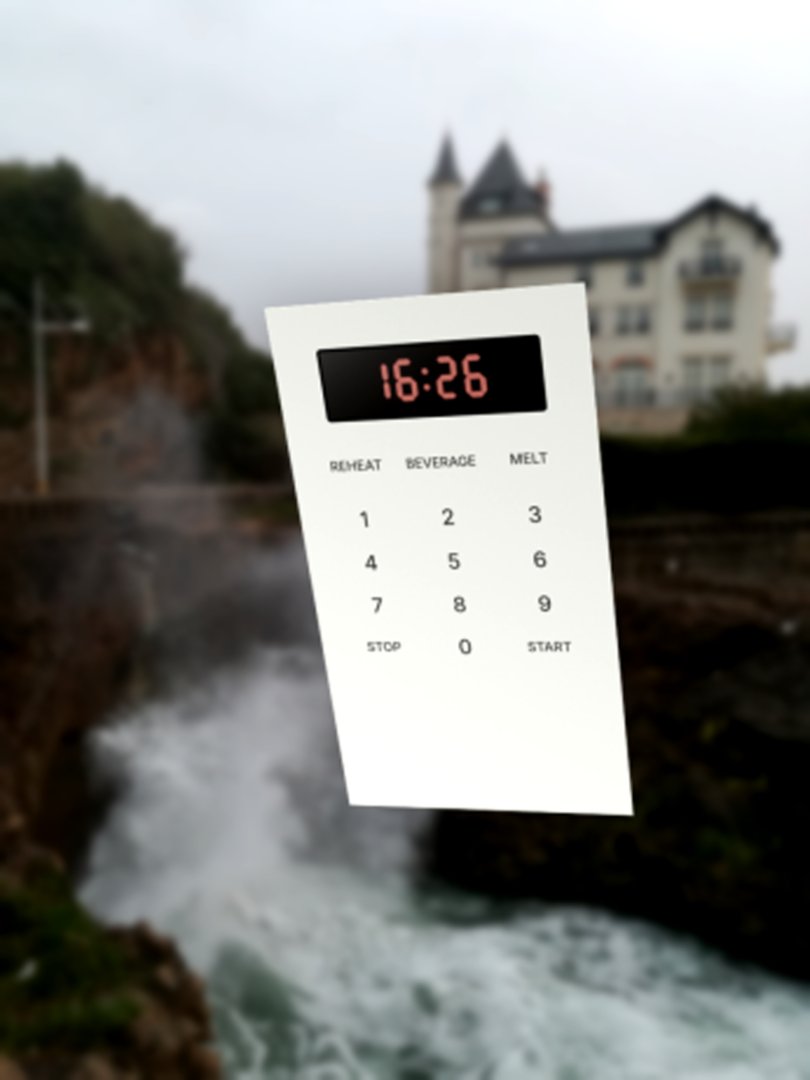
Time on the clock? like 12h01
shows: 16h26
